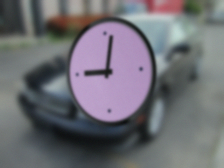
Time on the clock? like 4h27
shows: 9h02
